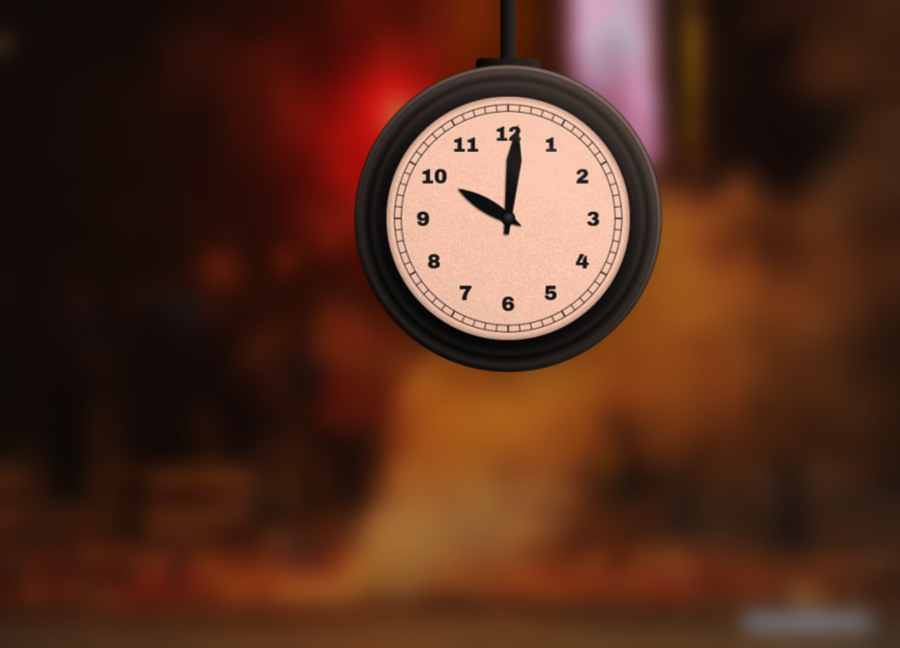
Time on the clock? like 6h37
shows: 10h01
